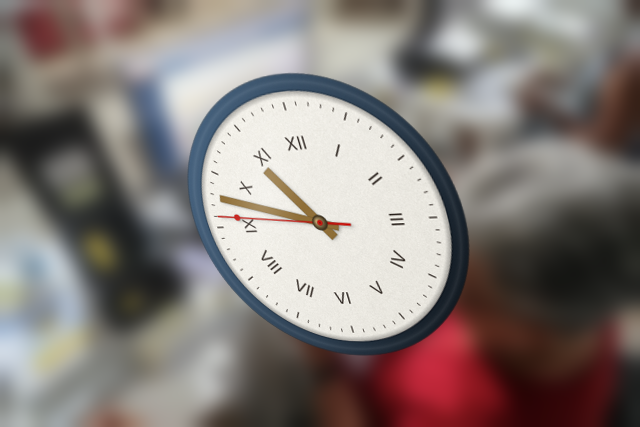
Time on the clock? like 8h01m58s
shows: 10h47m46s
